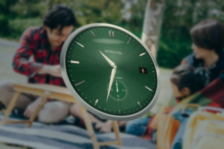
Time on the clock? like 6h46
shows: 10h33
